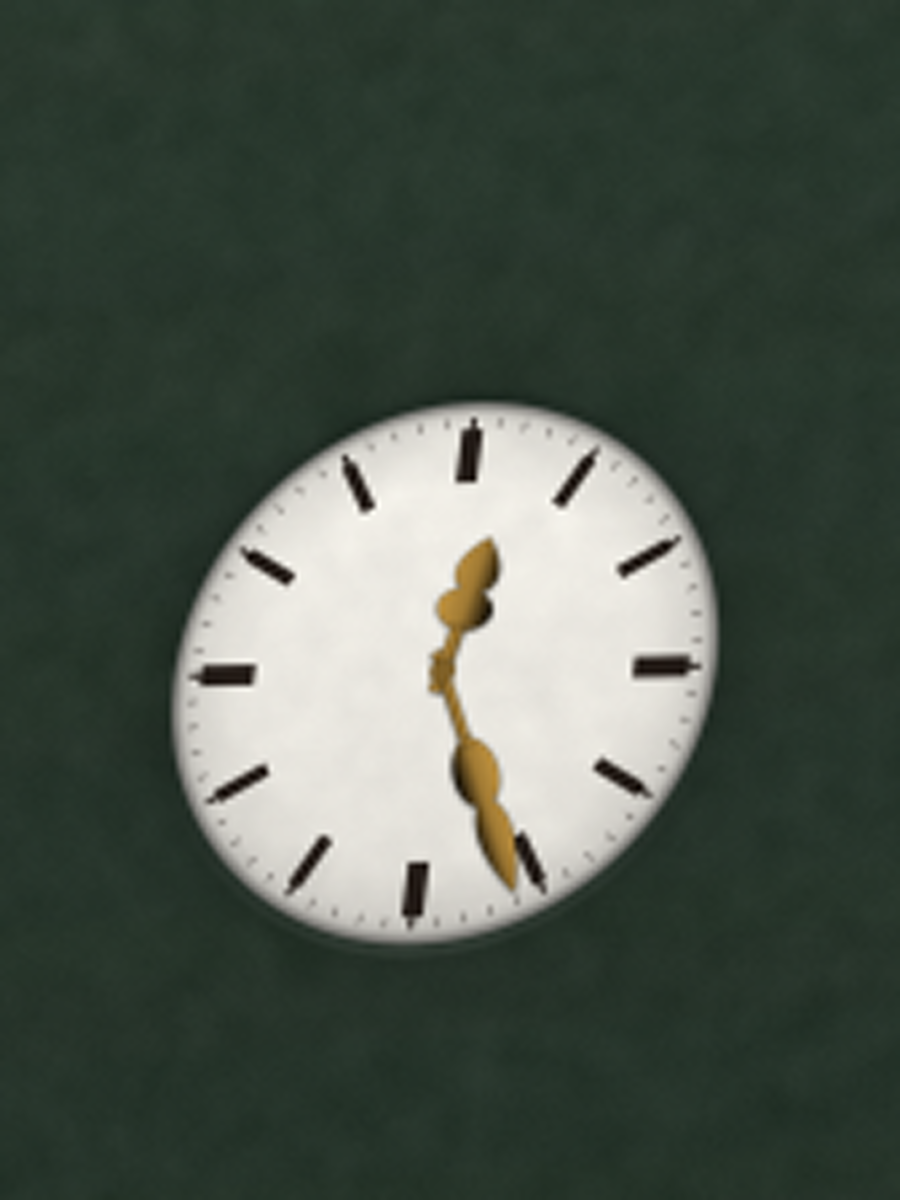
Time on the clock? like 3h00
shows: 12h26
